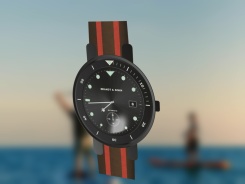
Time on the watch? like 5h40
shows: 7h44
